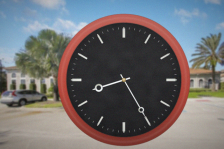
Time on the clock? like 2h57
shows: 8h25
